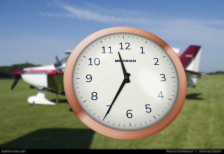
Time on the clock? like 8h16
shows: 11h35
